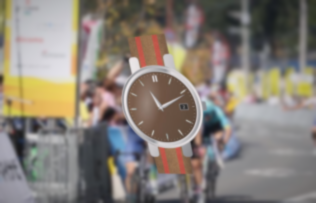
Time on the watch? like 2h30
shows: 11h11
